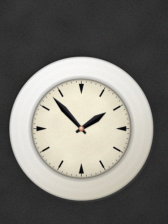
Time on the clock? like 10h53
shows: 1h53
